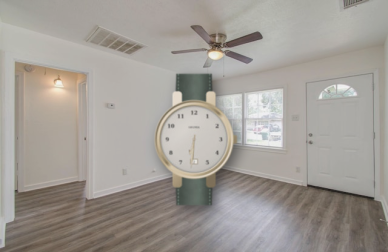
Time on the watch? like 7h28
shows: 6h31
